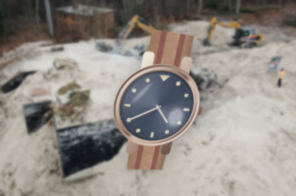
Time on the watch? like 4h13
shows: 4h40
